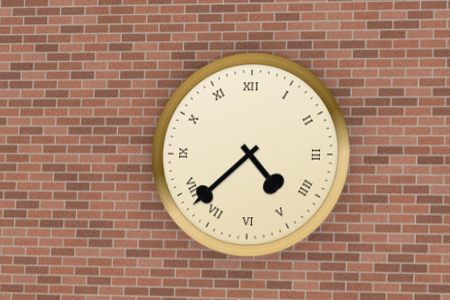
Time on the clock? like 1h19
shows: 4h38
